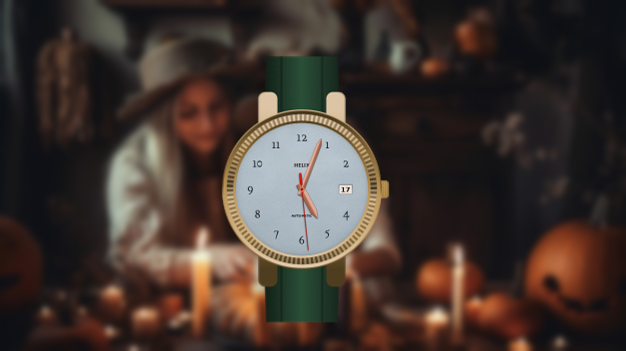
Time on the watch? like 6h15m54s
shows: 5h03m29s
